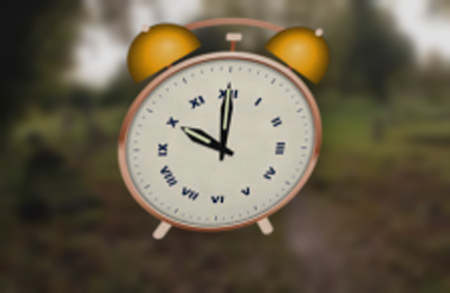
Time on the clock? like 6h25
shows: 10h00
